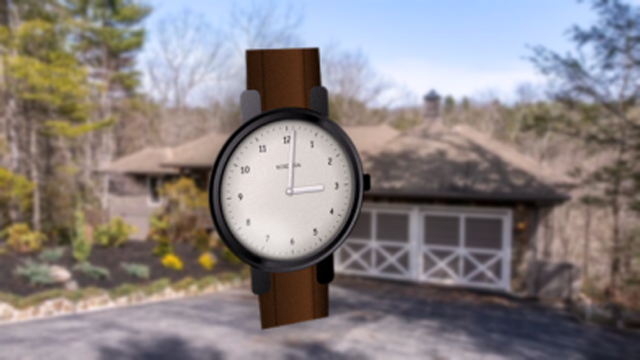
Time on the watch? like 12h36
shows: 3h01
